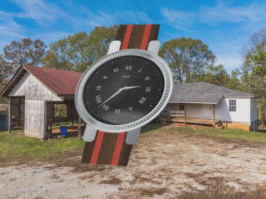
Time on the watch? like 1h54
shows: 2h37
